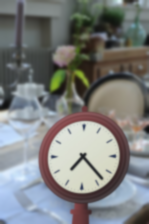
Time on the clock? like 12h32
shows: 7h23
